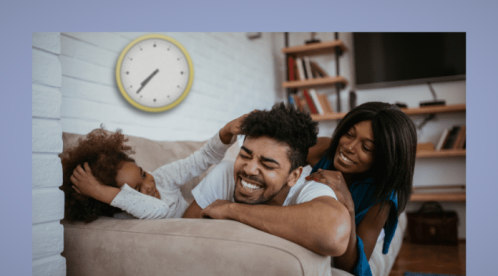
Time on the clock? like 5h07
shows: 7h37
